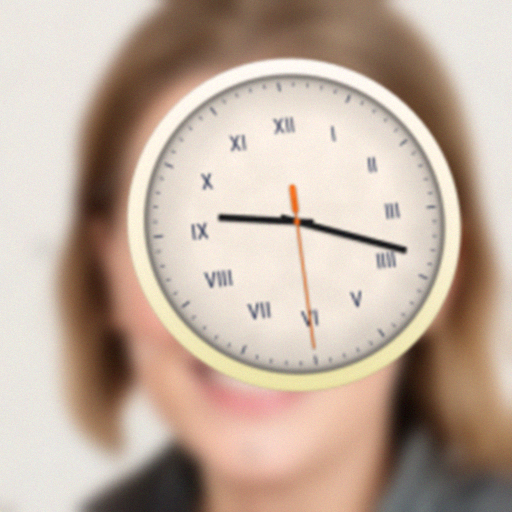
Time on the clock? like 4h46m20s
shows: 9h18m30s
